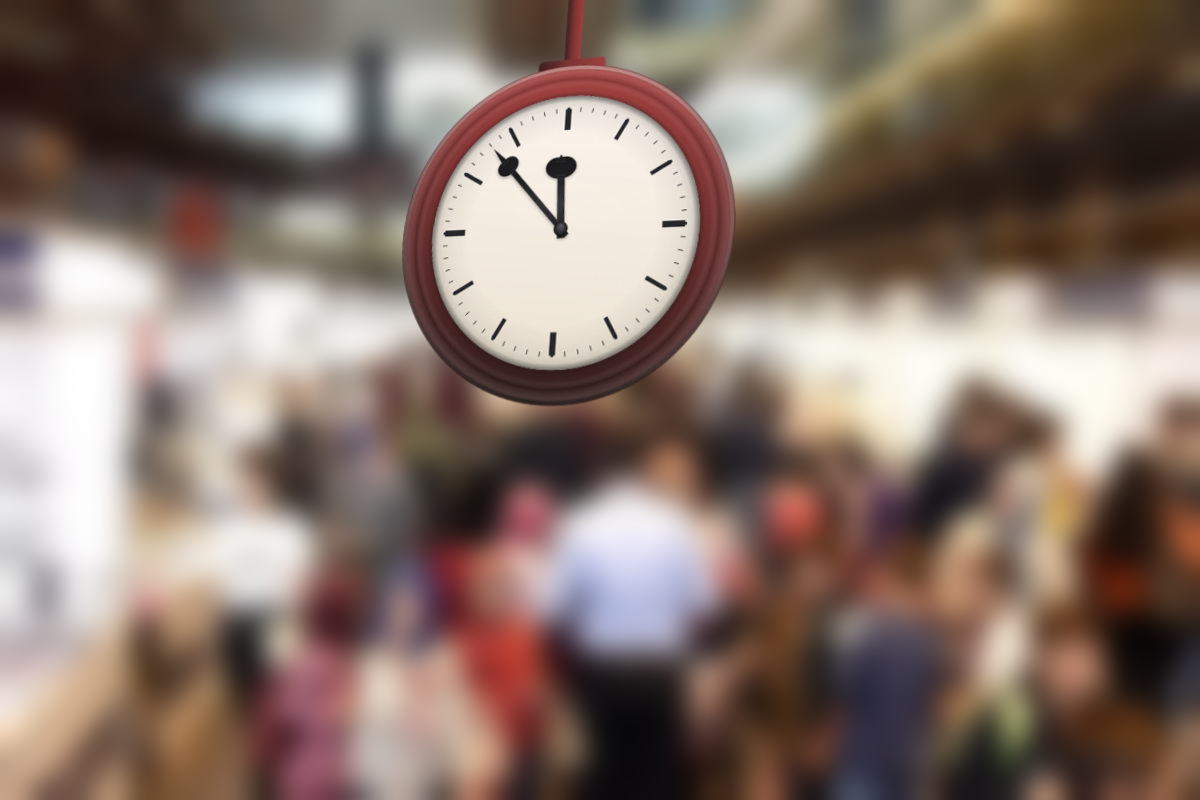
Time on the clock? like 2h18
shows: 11h53
